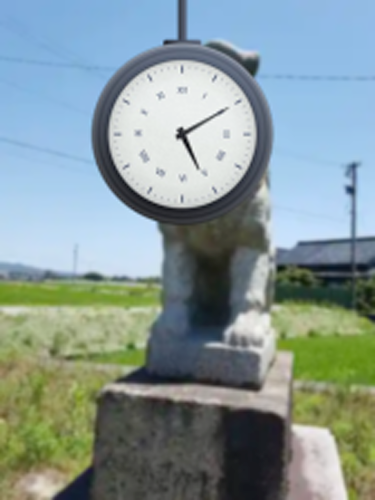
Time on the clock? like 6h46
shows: 5h10
